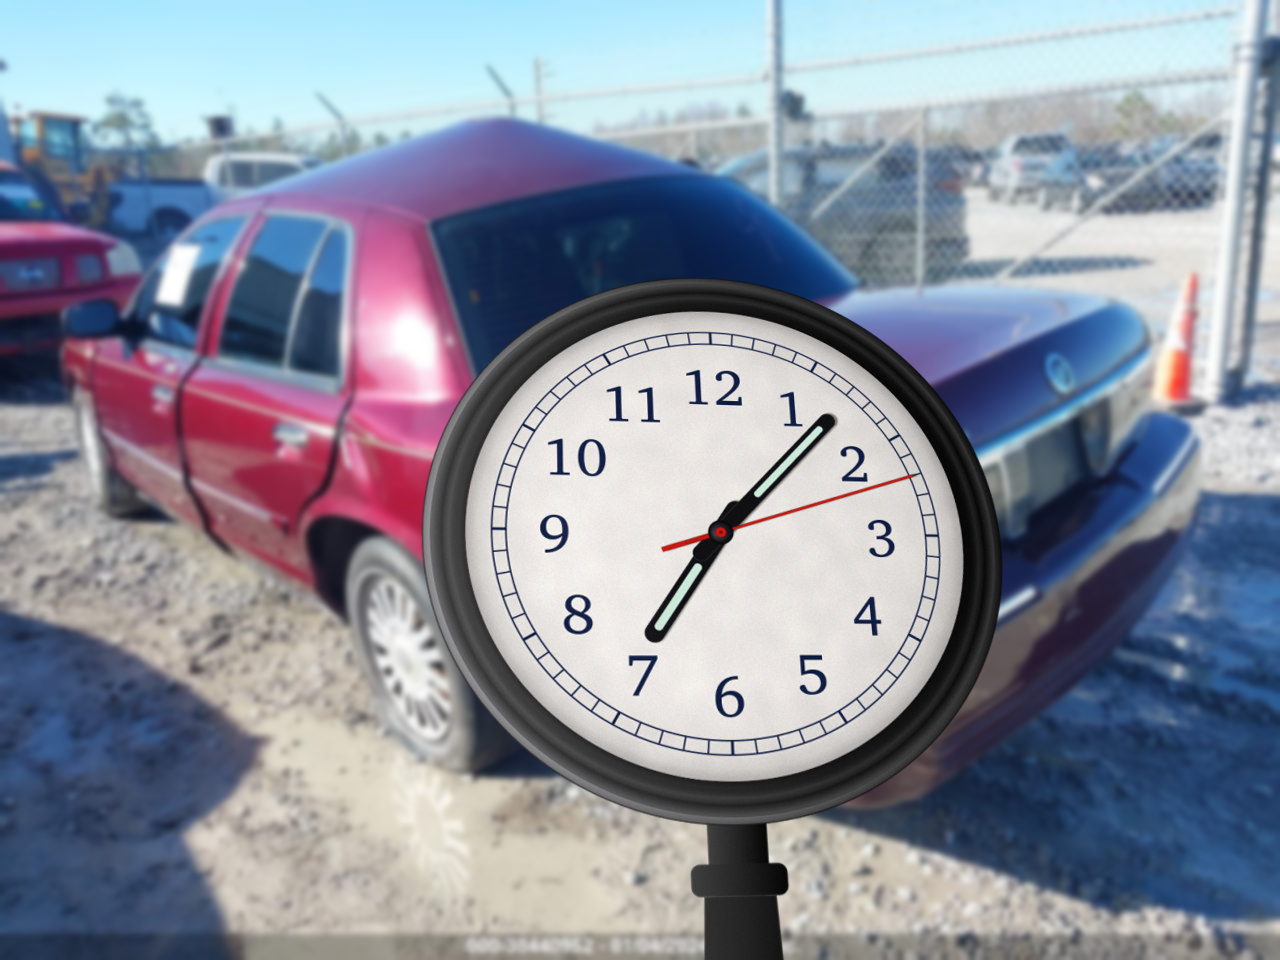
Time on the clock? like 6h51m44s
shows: 7h07m12s
